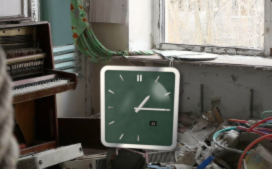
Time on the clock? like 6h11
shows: 1h15
